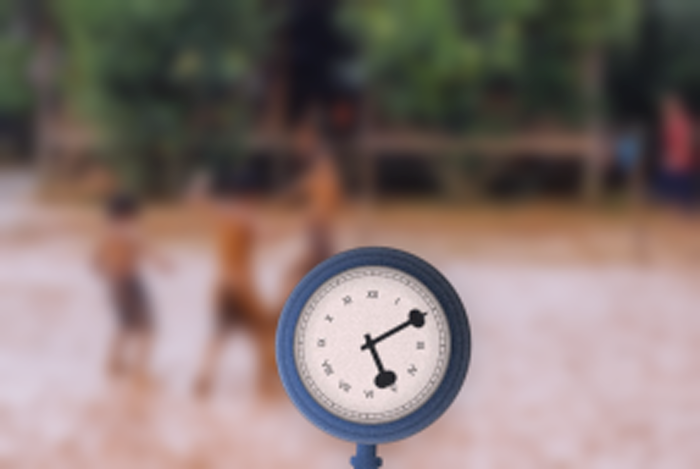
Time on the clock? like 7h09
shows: 5h10
